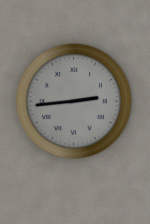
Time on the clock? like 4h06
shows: 2h44
